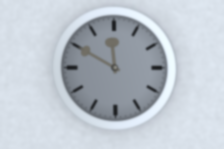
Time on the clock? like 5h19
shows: 11h50
